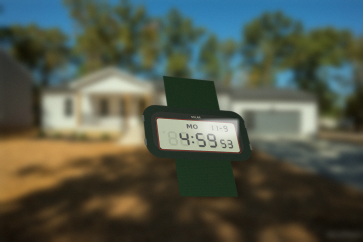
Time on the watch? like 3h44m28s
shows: 4h59m53s
